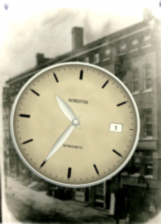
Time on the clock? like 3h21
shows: 10h35
